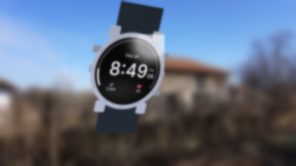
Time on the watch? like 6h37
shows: 8h49
